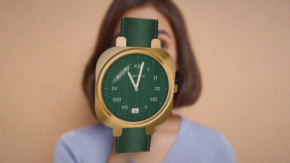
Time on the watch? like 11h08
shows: 11h02
